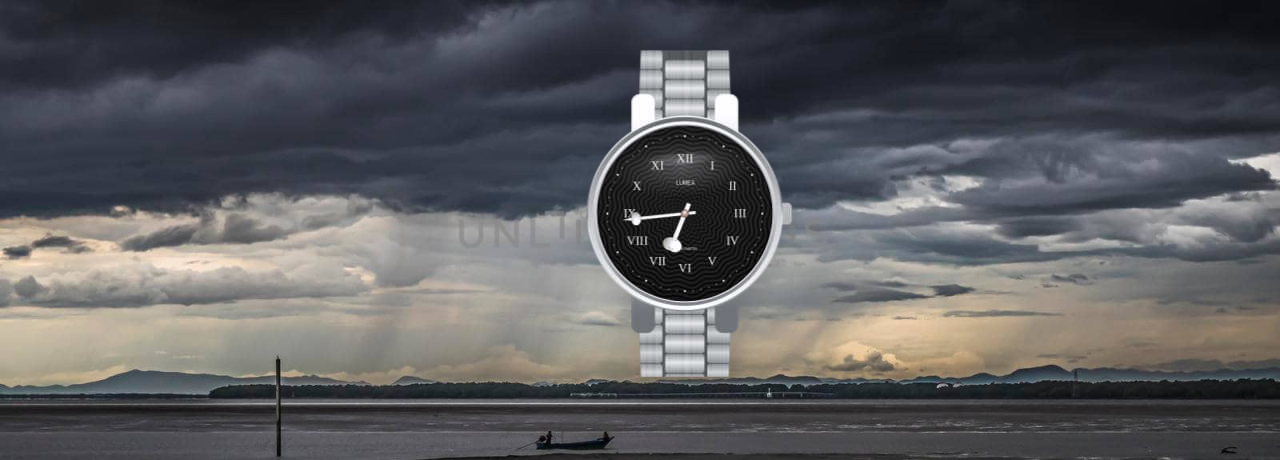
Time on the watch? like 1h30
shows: 6h44
